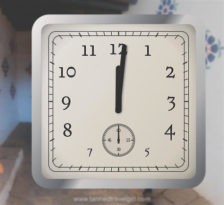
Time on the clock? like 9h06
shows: 12h01
